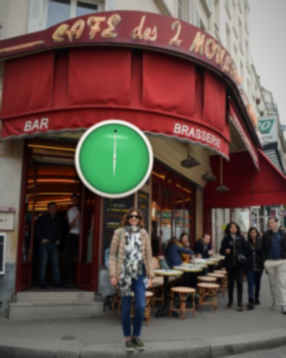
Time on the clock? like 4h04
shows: 6h00
